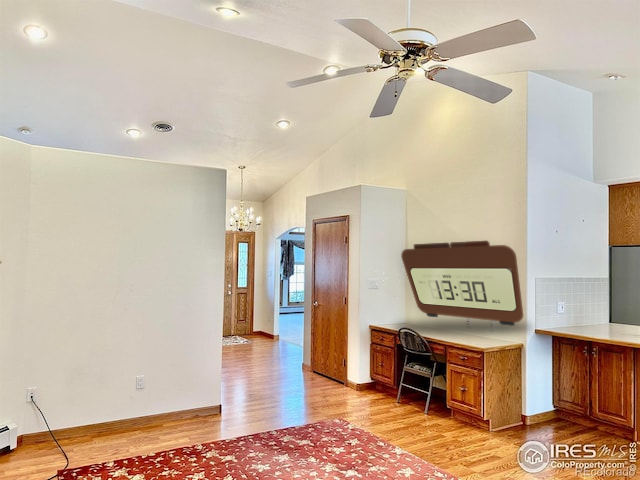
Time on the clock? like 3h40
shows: 13h30
